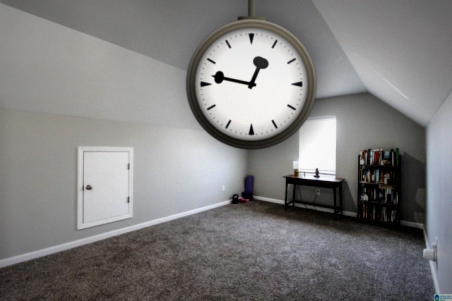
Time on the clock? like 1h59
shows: 12h47
